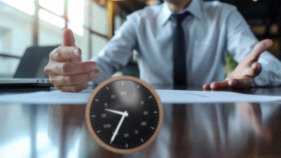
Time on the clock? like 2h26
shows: 9h35
